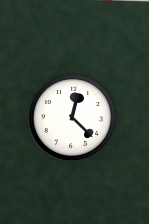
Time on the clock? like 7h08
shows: 12h22
